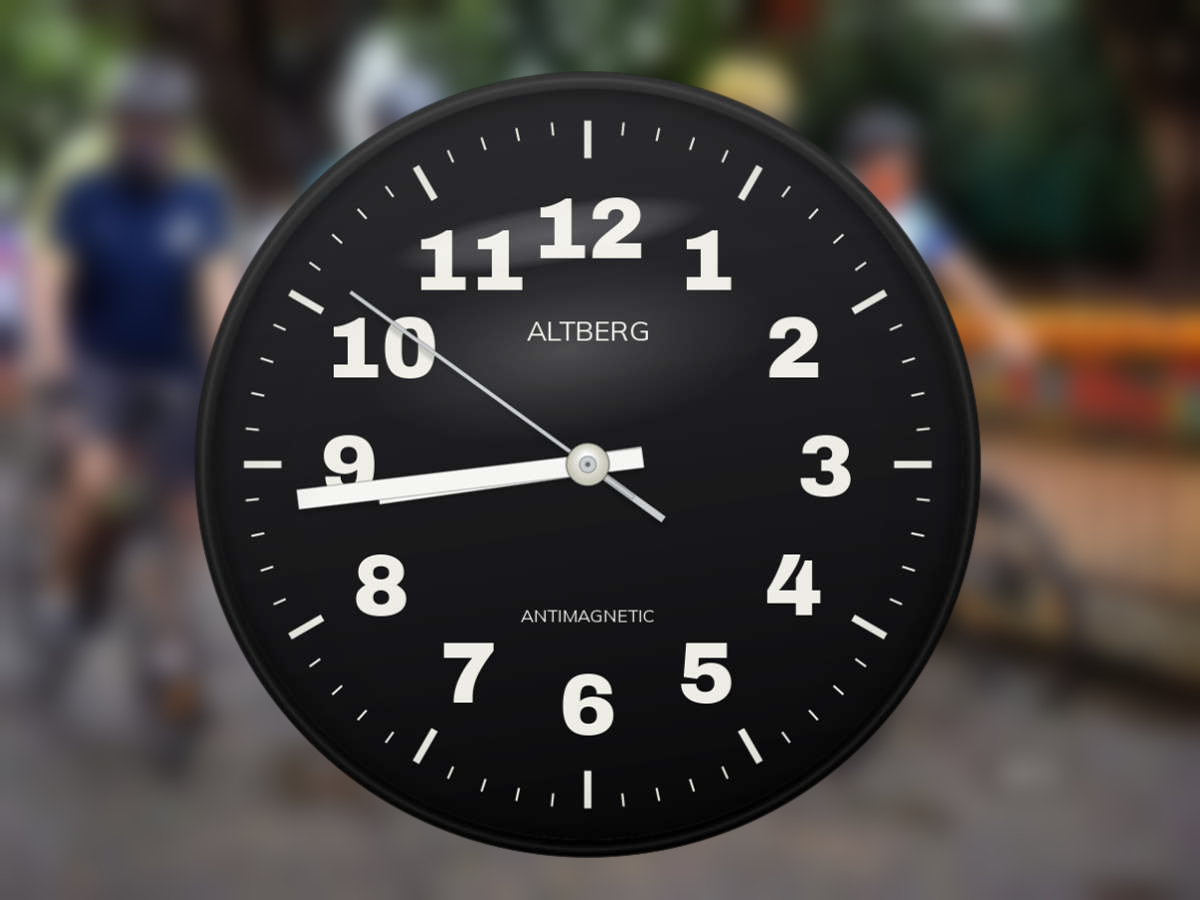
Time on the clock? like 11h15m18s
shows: 8h43m51s
